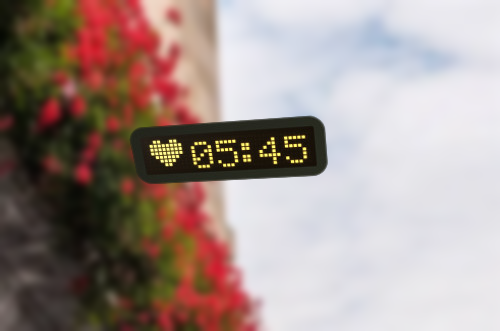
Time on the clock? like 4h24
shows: 5h45
